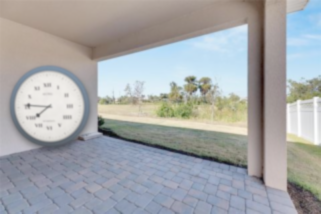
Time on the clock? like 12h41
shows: 7h46
